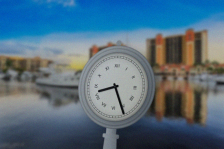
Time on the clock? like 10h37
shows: 8h26
